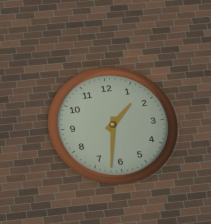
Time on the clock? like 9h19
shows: 1h32
